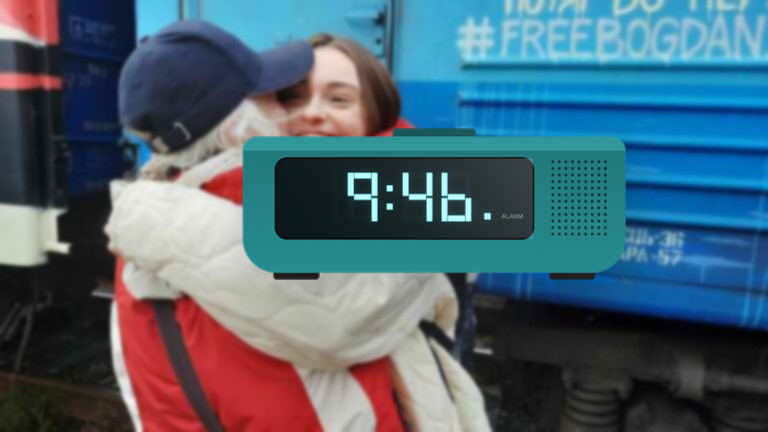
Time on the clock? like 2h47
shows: 9h46
